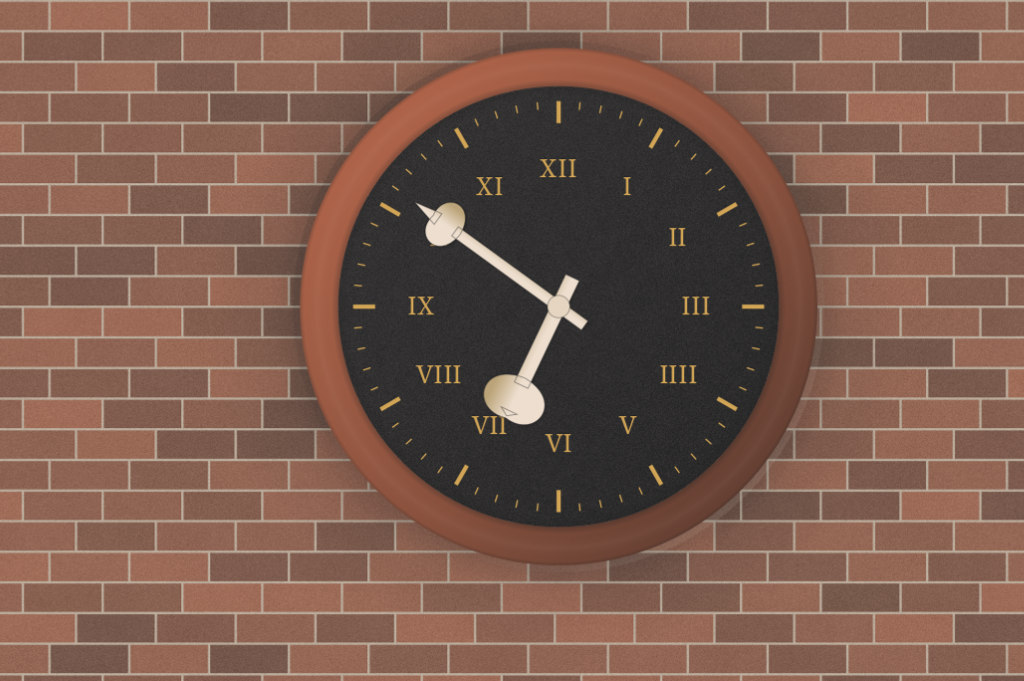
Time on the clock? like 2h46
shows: 6h51
